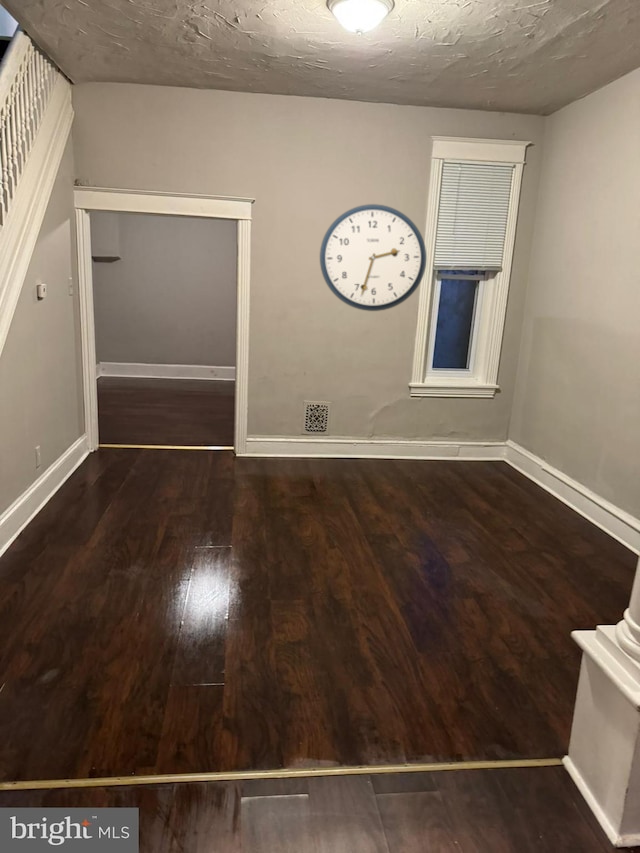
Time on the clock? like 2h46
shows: 2h33
